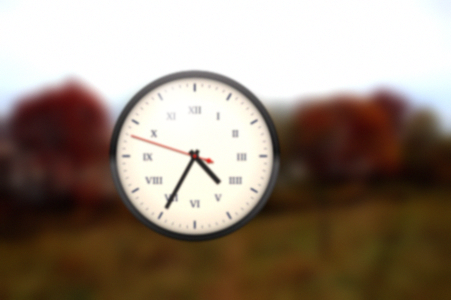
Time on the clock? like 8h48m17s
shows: 4h34m48s
